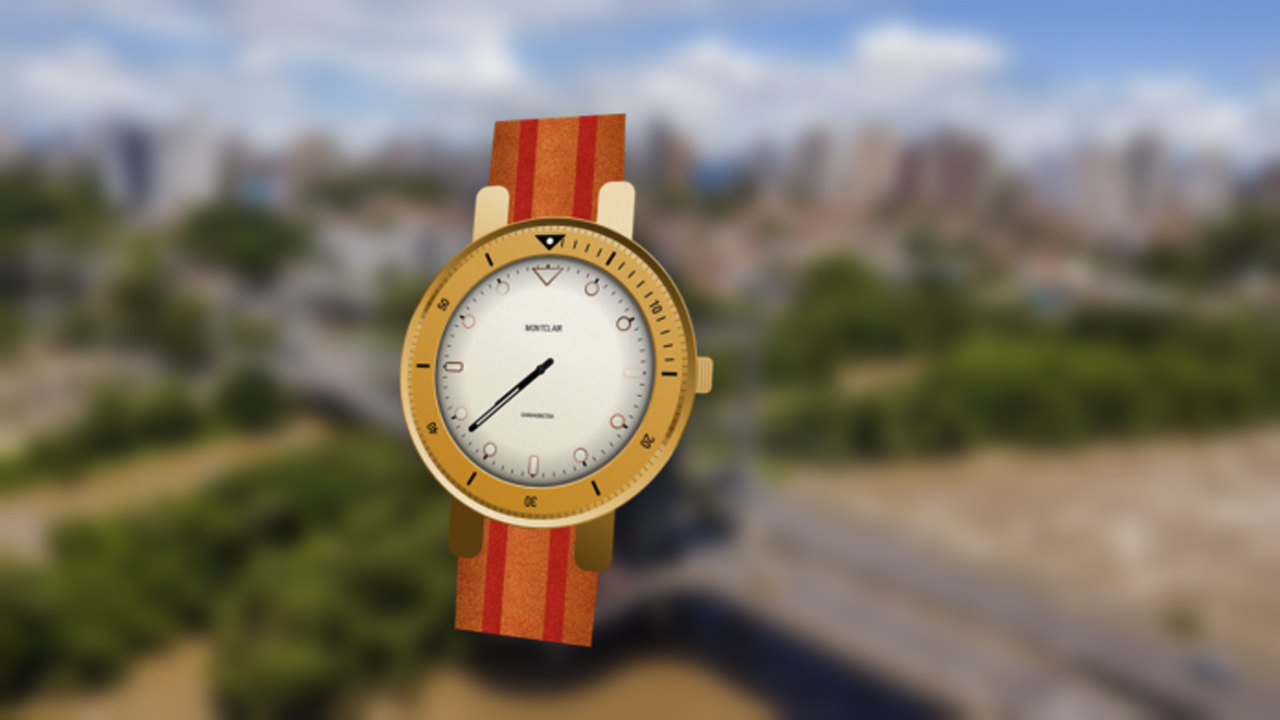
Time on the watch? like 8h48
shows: 7h38
